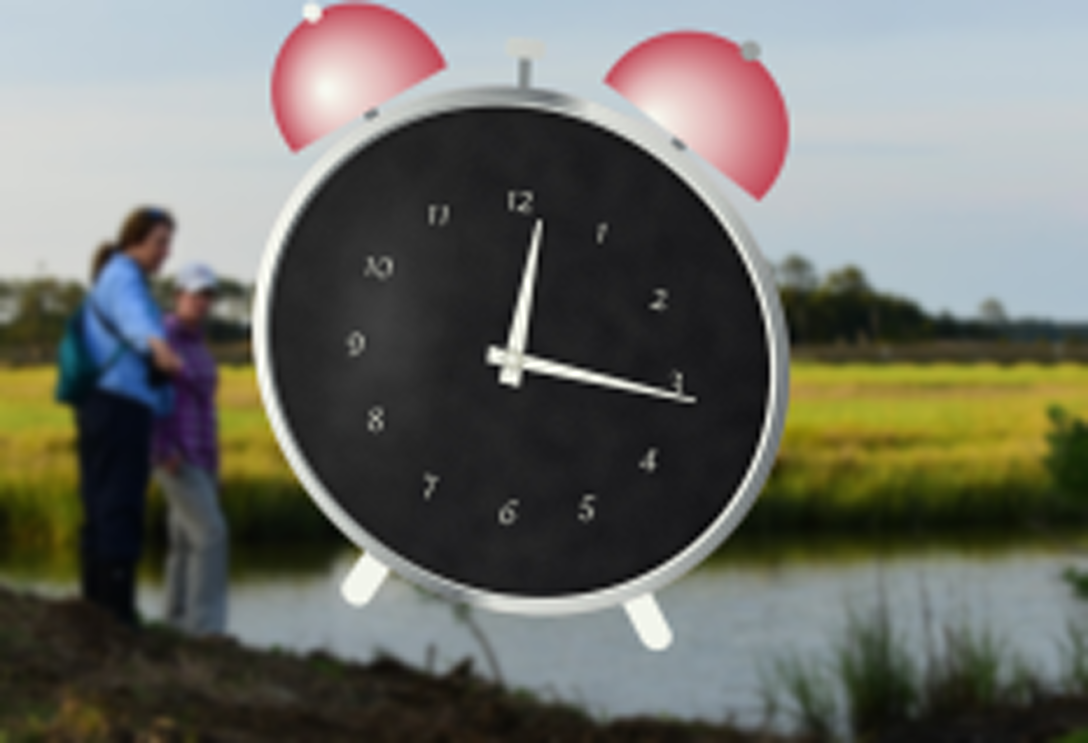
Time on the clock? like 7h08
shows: 12h16
